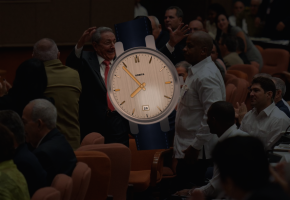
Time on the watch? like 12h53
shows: 7h54
